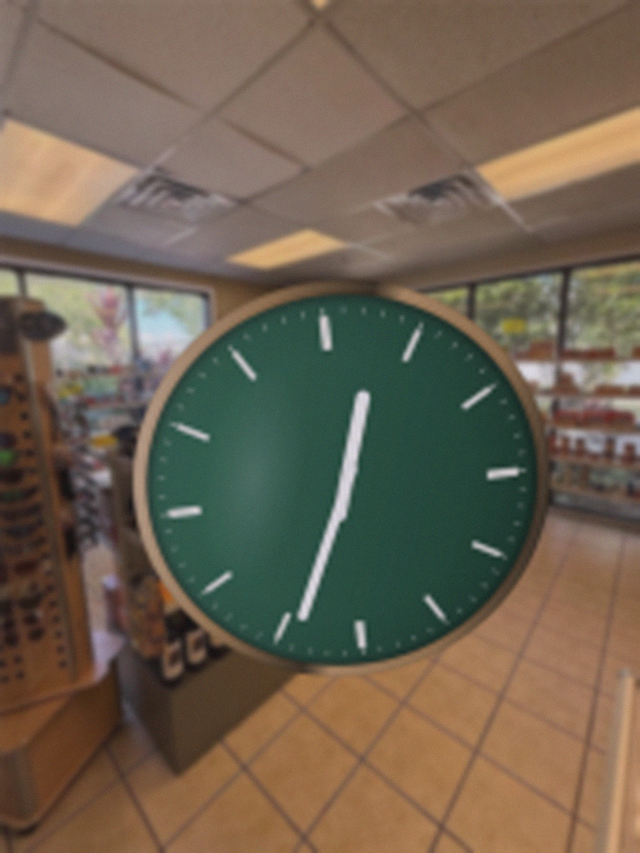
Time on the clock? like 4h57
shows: 12h34
